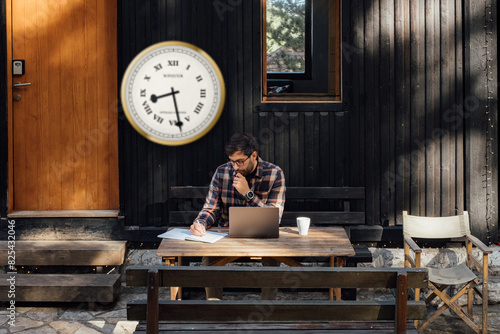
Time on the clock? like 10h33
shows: 8h28
